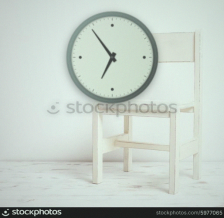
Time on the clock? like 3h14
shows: 6h54
